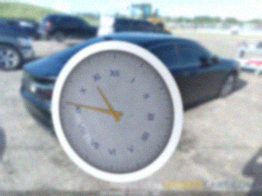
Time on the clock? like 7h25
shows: 10h46
